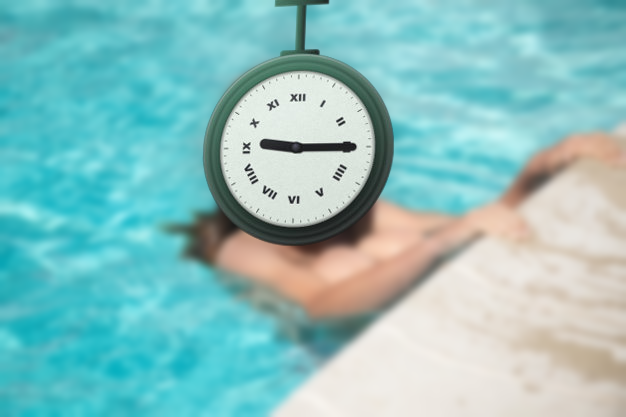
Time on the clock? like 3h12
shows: 9h15
